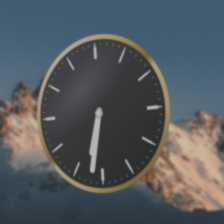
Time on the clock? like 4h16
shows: 6h32
